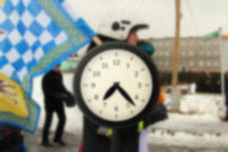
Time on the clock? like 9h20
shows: 7h23
